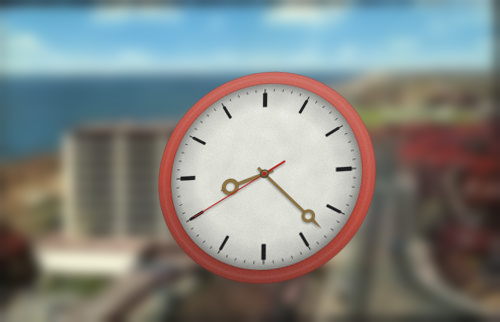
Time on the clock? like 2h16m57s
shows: 8h22m40s
